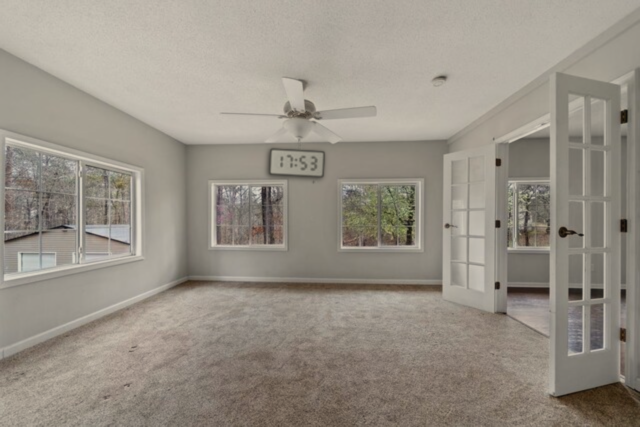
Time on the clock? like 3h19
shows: 17h53
